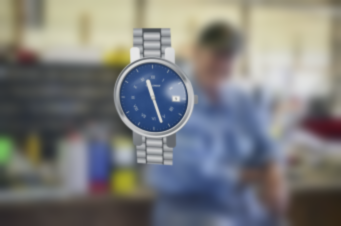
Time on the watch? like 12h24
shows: 11h27
